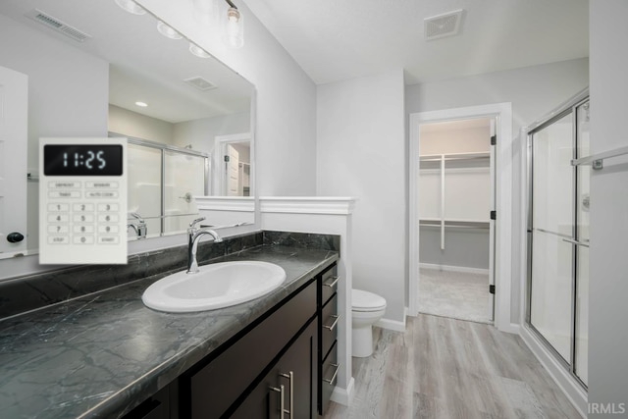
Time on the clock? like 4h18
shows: 11h25
